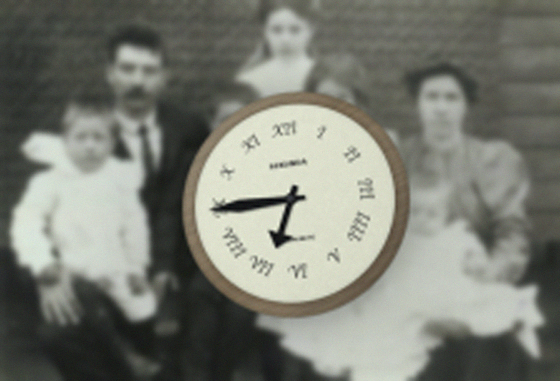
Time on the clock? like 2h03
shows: 6h45
